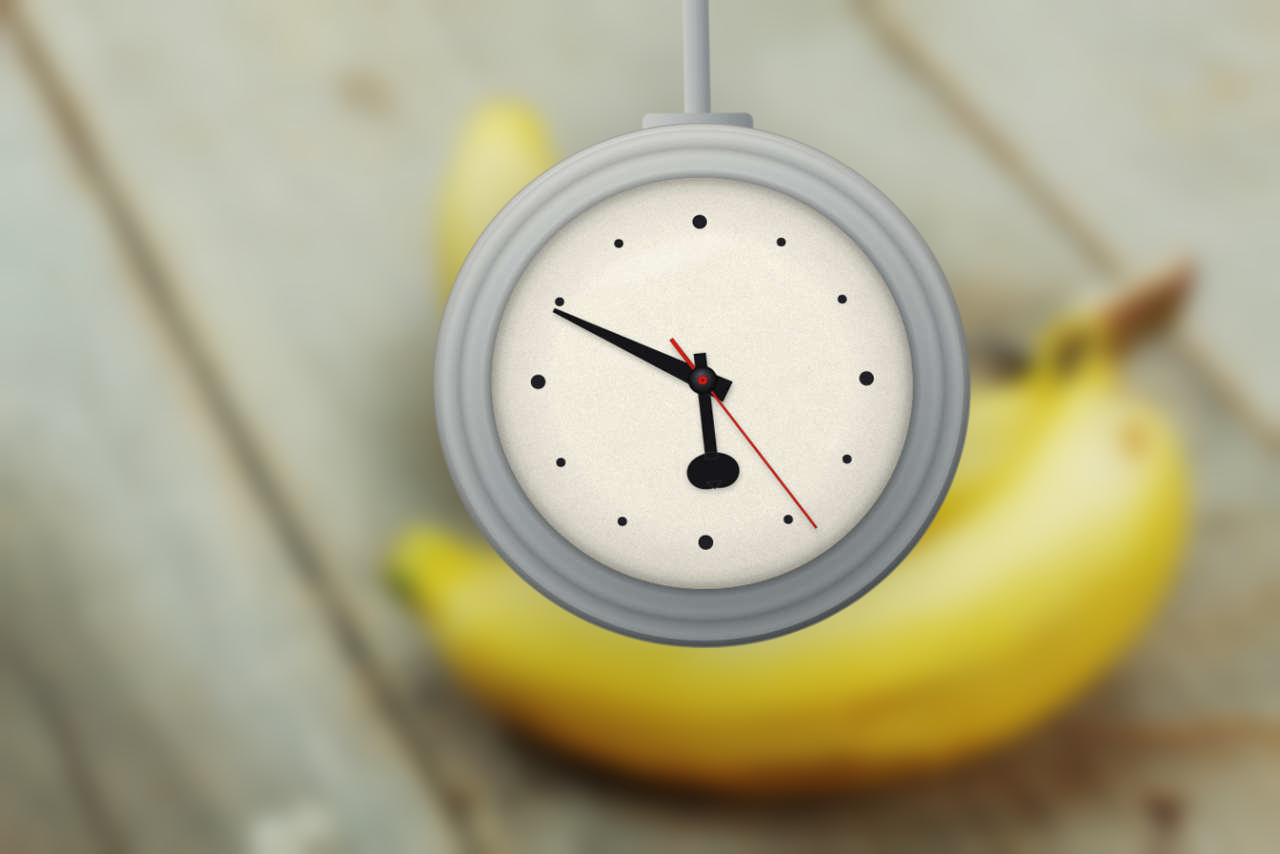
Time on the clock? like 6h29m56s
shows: 5h49m24s
